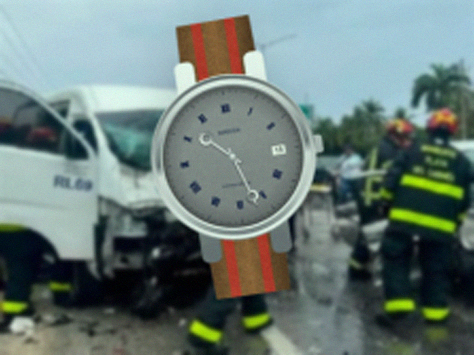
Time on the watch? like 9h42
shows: 10h27
